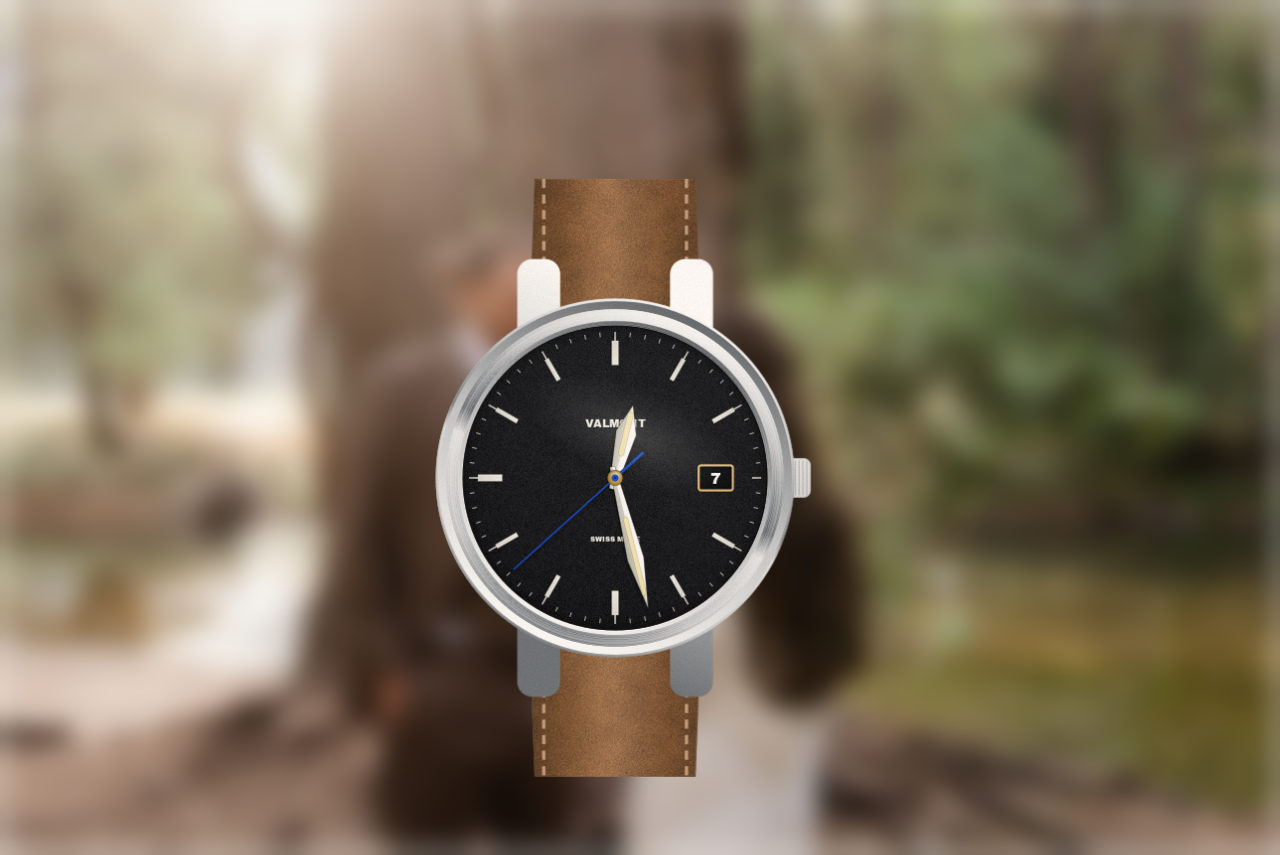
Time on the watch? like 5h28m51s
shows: 12h27m38s
